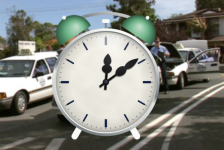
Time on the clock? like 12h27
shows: 12h09
